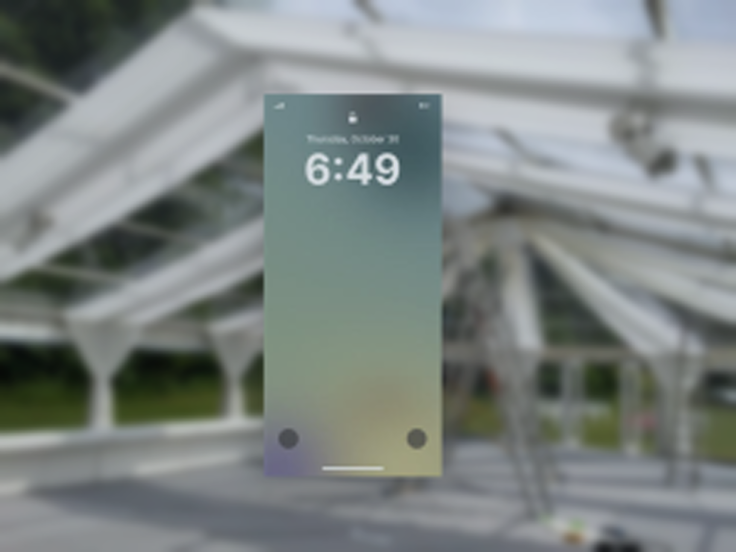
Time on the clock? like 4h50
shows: 6h49
